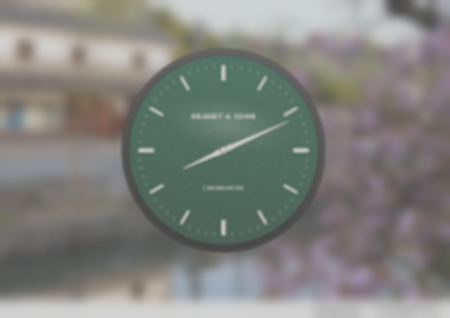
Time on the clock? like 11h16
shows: 8h11
